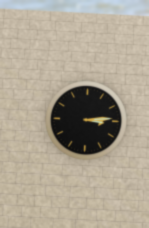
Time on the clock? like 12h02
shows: 3h14
